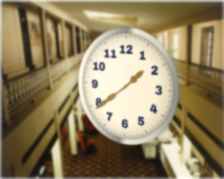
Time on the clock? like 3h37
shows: 1h39
